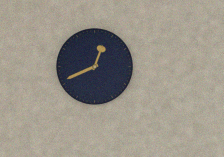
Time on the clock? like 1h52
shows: 12h41
